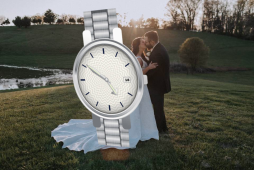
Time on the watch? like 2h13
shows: 4h51
